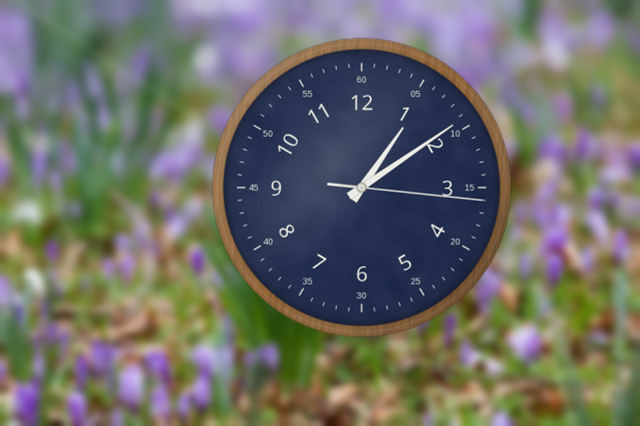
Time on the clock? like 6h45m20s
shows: 1h09m16s
